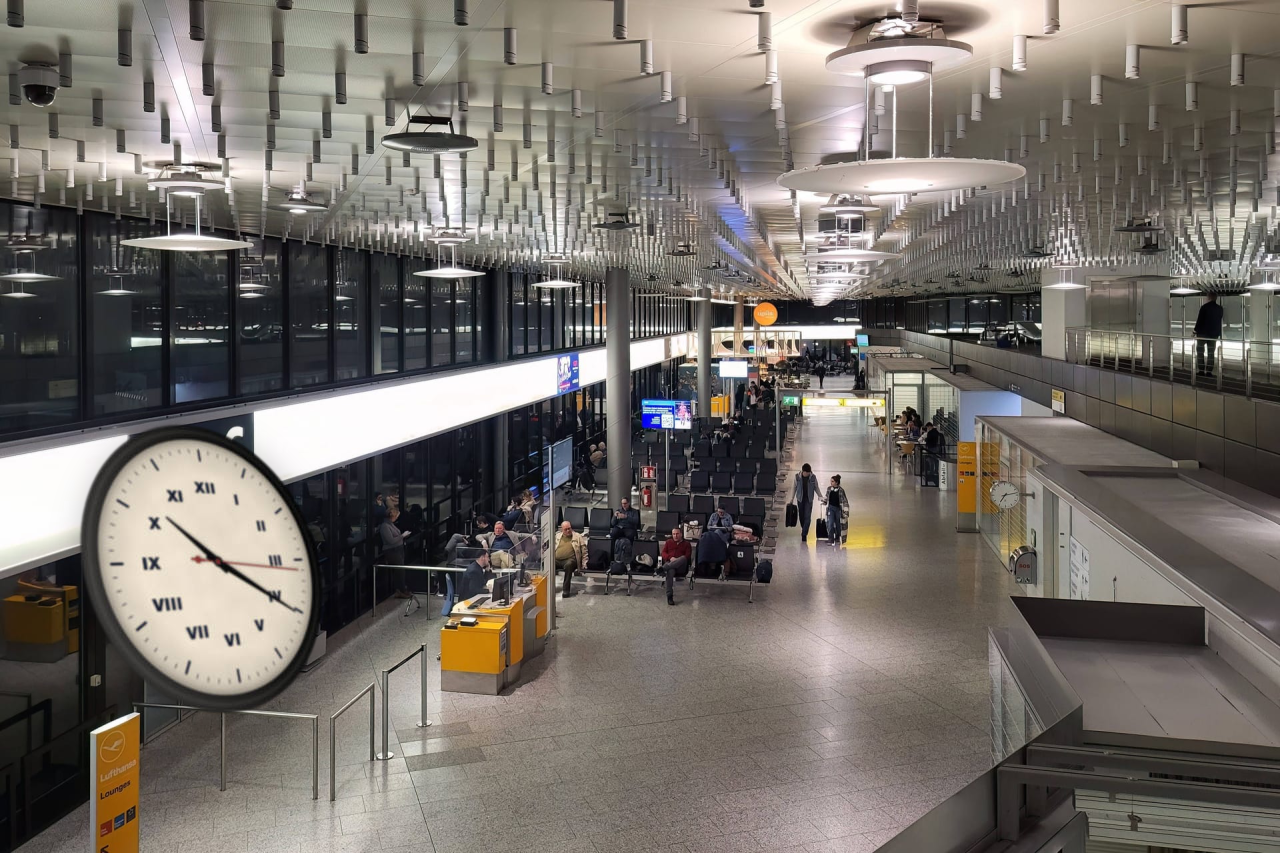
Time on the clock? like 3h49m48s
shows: 10h20m16s
